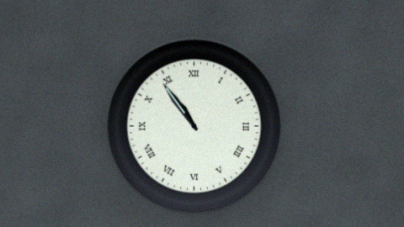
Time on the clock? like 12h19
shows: 10h54
